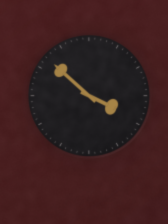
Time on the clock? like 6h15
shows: 3h52
